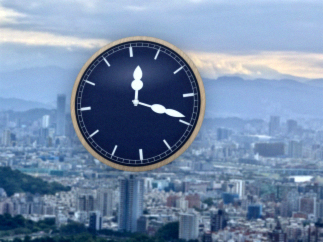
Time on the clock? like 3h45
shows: 12h19
